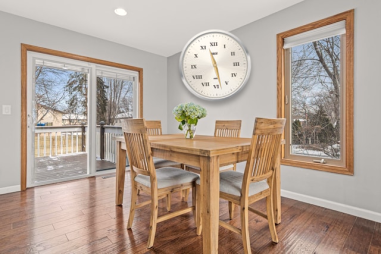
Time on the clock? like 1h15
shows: 11h28
